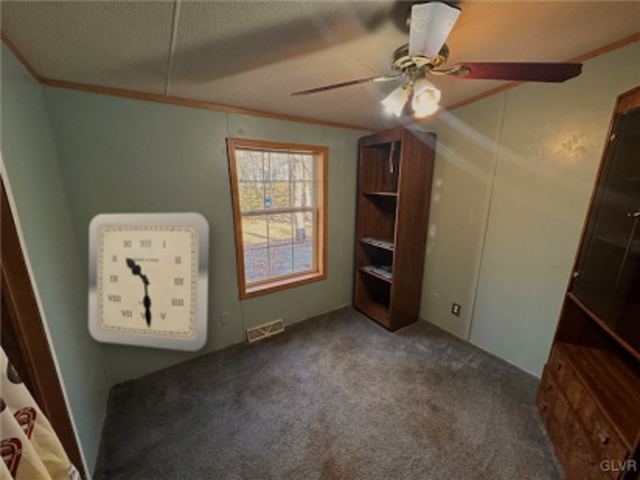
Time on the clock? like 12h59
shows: 10h29
